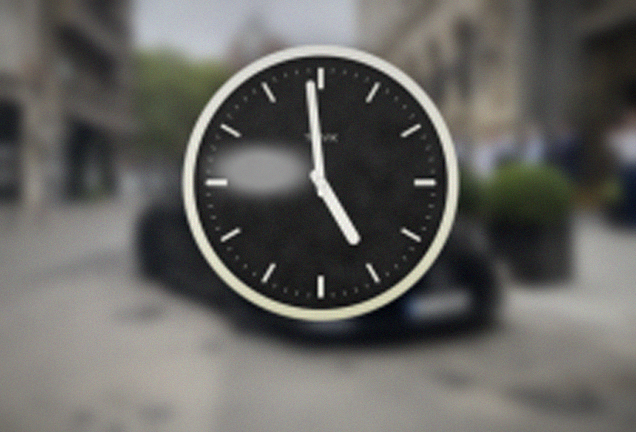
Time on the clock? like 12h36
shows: 4h59
